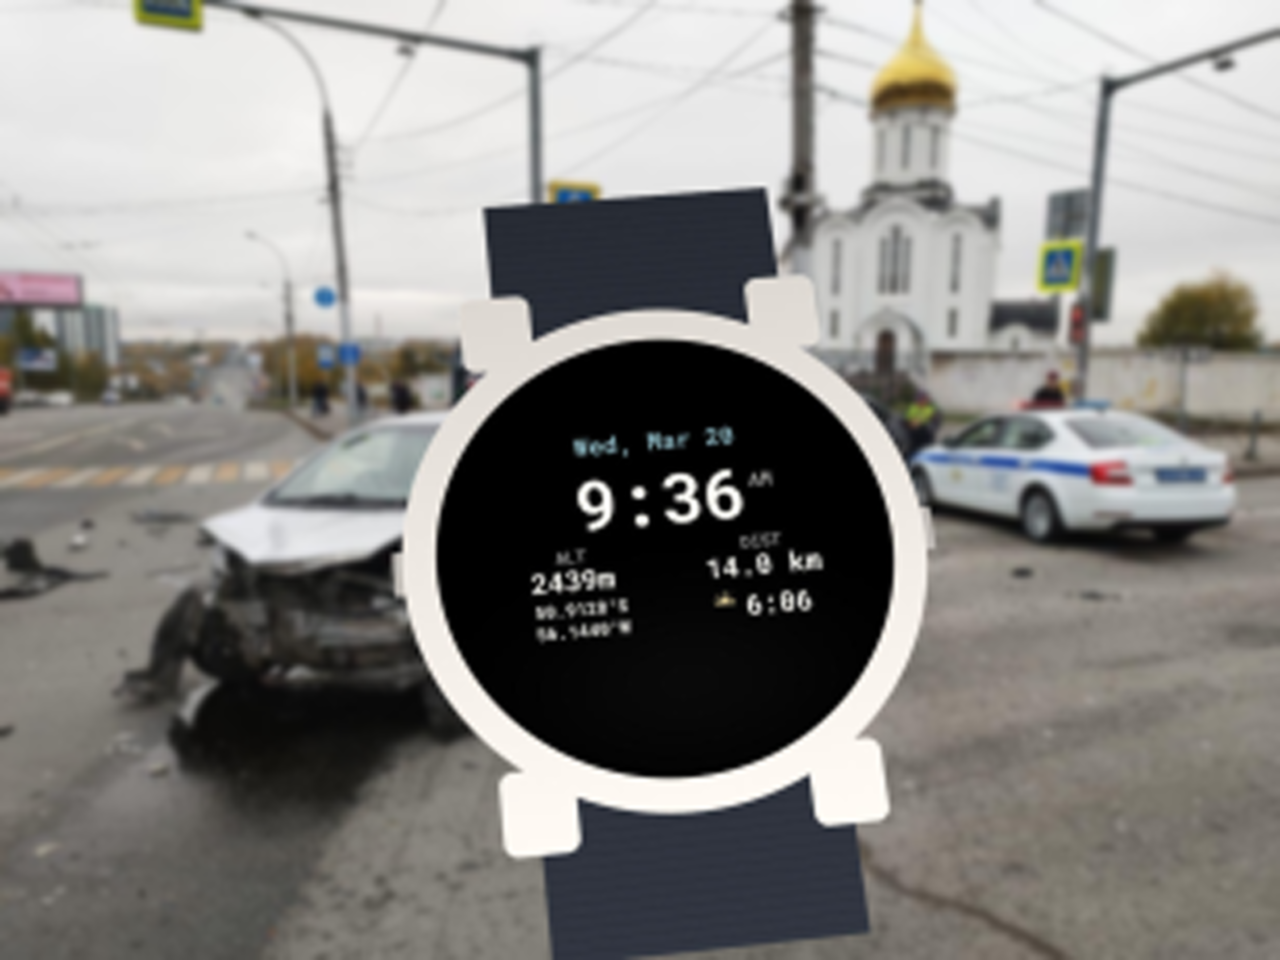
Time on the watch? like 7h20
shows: 9h36
